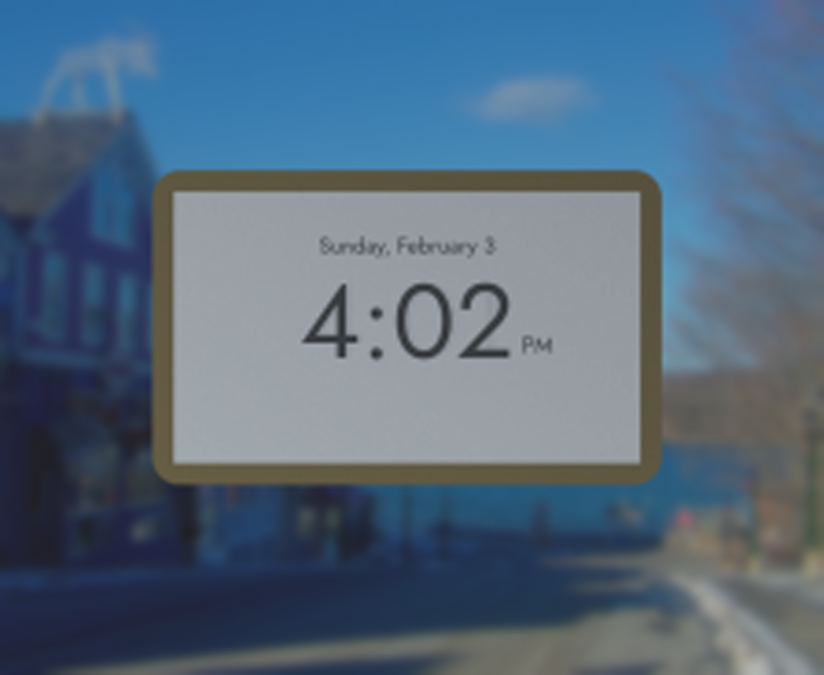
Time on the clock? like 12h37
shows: 4h02
